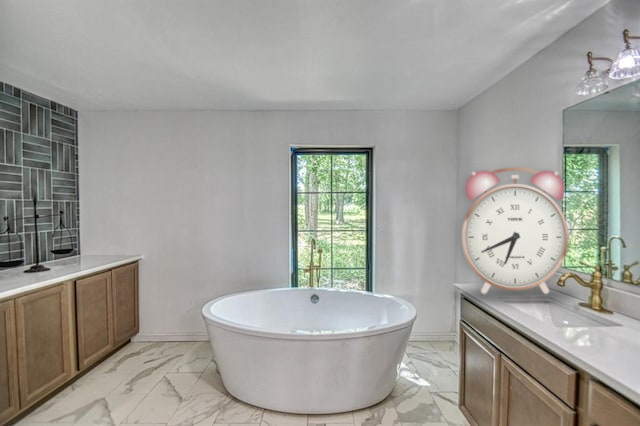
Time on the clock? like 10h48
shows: 6h41
